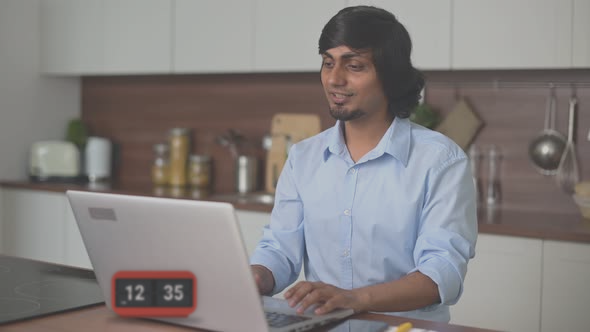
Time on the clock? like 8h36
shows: 12h35
